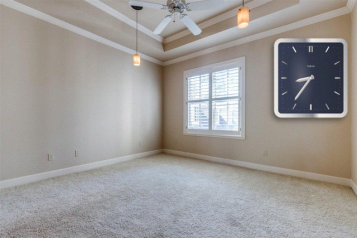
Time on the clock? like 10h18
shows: 8h36
